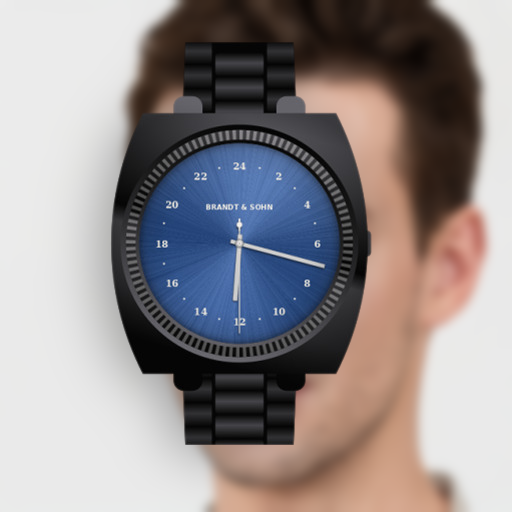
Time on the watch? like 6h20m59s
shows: 12h17m30s
